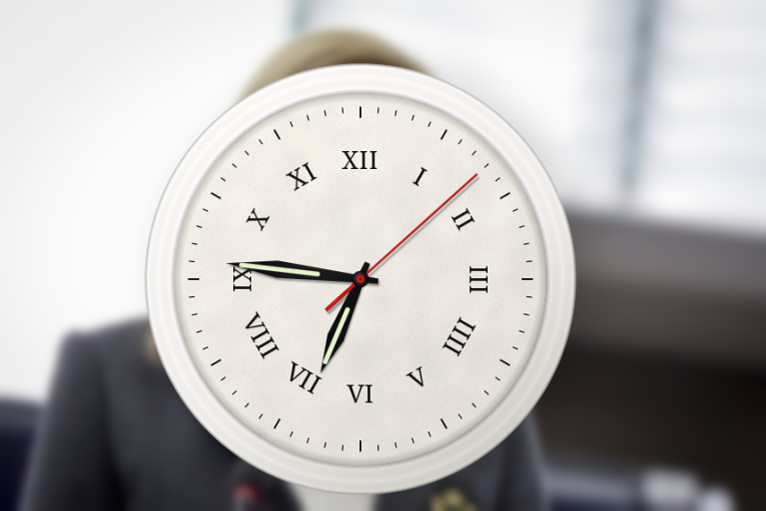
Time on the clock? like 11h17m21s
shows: 6h46m08s
